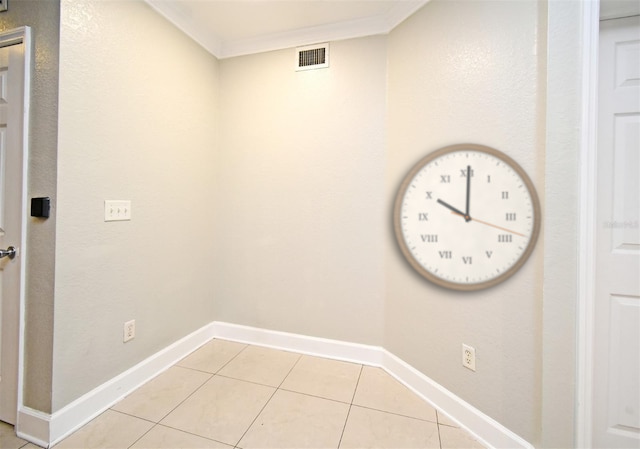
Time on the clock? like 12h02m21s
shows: 10h00m18s
